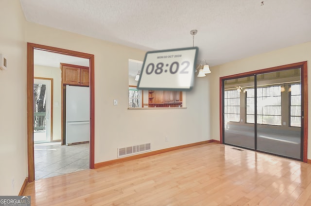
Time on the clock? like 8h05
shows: 8h02
